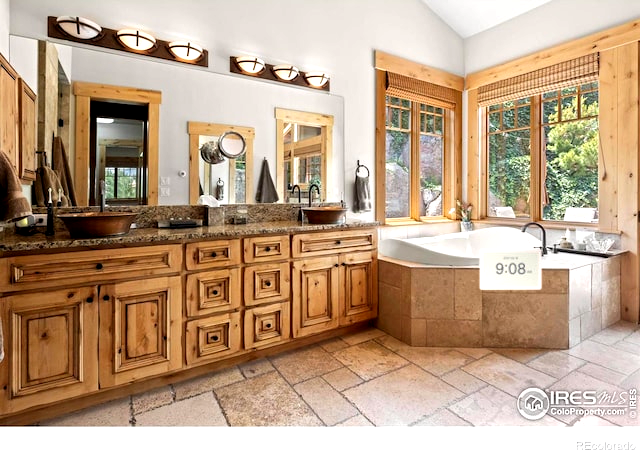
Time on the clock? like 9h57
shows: 9h08
